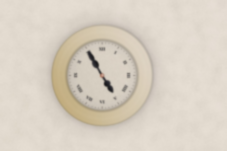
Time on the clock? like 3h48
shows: 4h55
